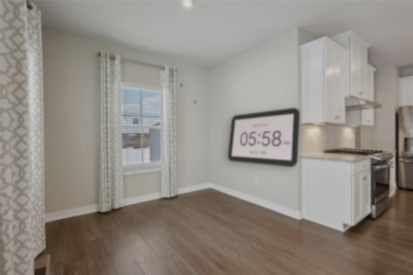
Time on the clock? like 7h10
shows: 5h58
